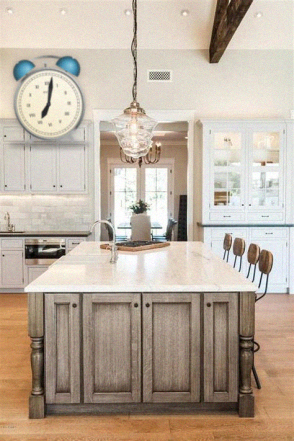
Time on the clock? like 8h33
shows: 7h02
